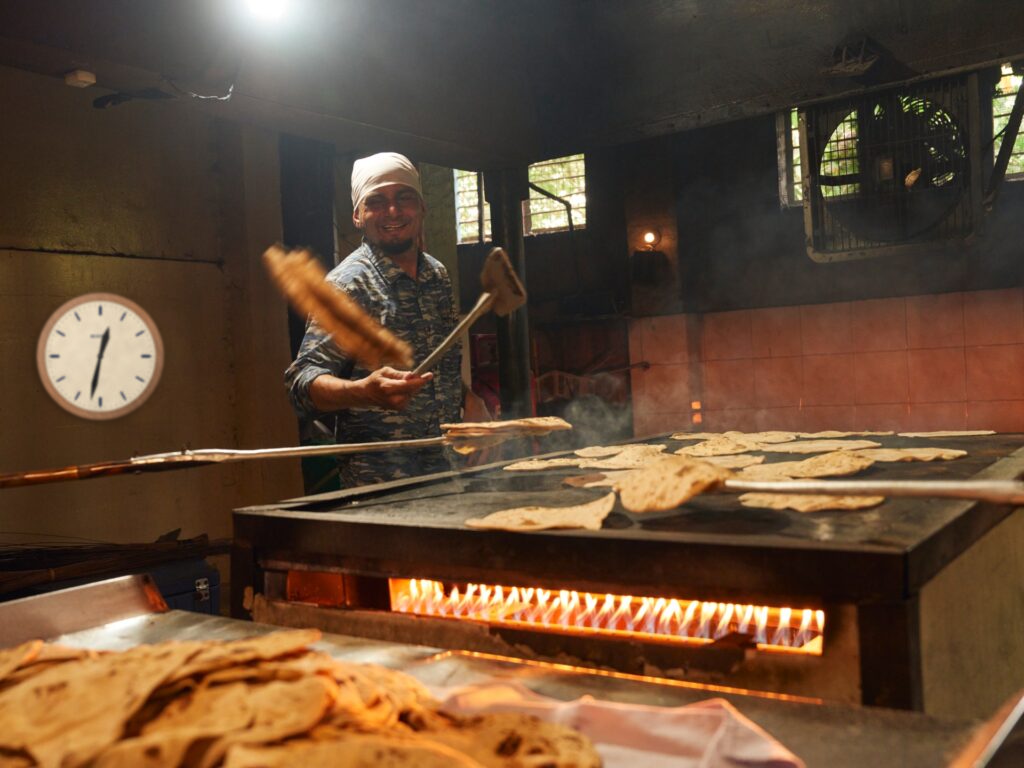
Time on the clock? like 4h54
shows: 12h32
